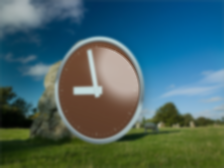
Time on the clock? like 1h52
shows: 8h58
